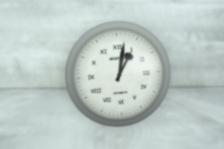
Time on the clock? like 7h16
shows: 1h02
